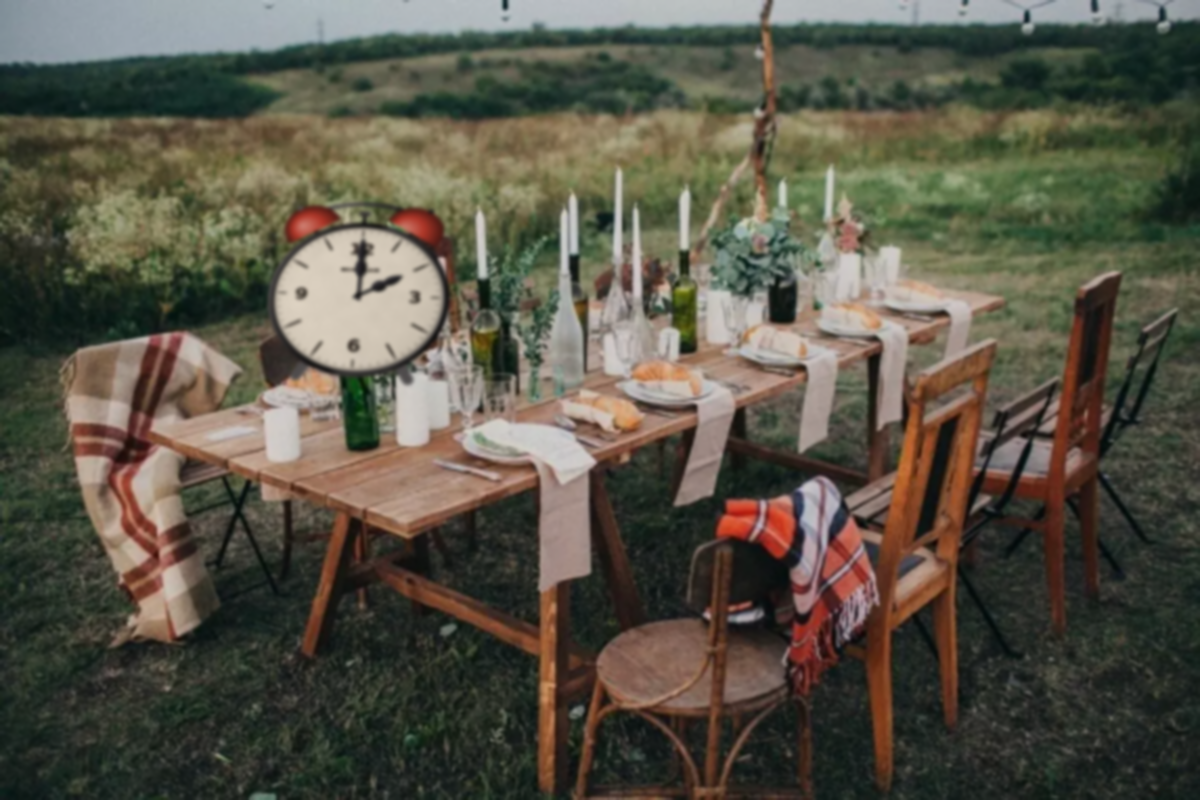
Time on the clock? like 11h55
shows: 2h00
